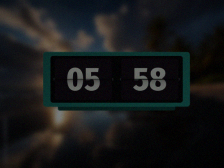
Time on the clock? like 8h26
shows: 5h58
